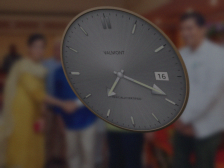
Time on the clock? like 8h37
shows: 7h19
